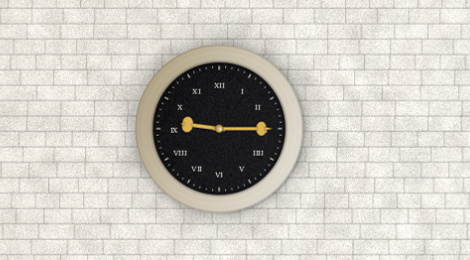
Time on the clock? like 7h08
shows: 9h15
